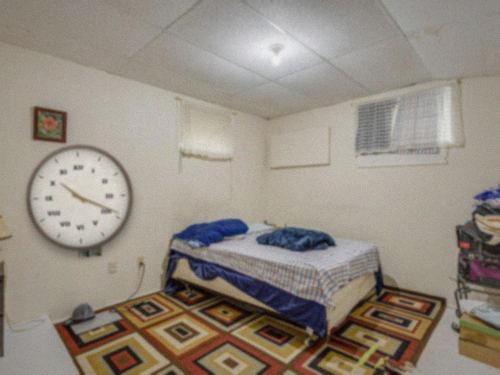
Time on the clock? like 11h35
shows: 10h19
